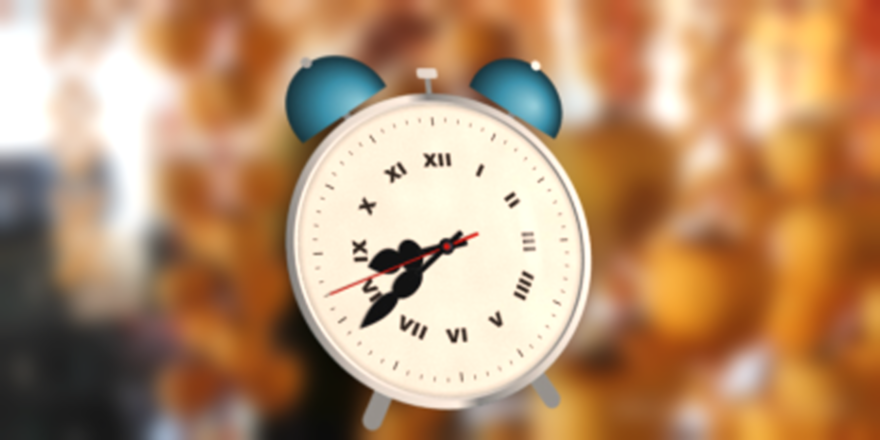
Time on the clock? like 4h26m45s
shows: 8h38m42s
